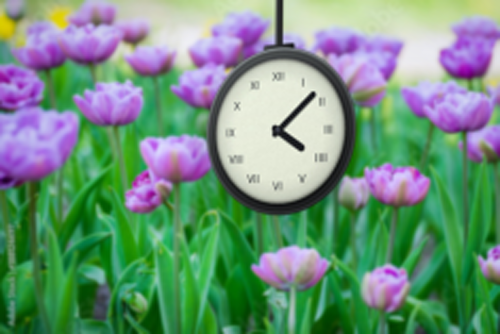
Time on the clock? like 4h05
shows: 4h08
